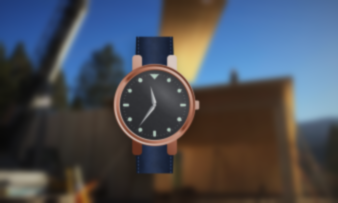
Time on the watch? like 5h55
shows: 11h36
